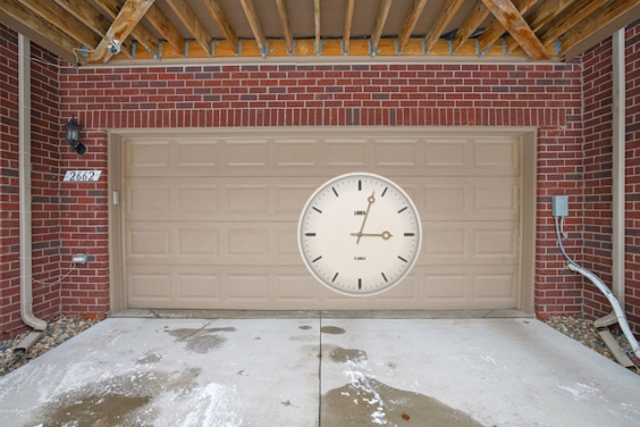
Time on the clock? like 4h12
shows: 3h03
